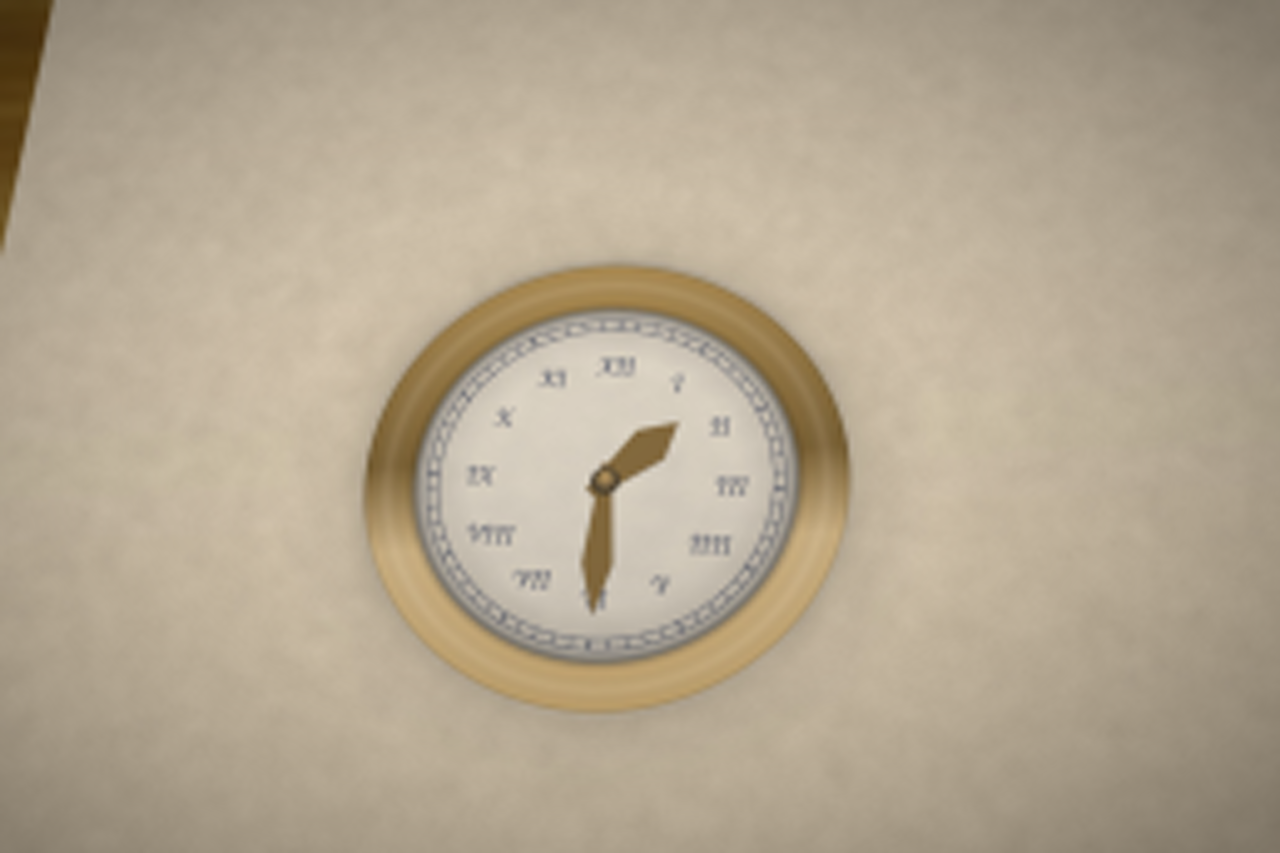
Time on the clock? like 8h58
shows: 1h30
